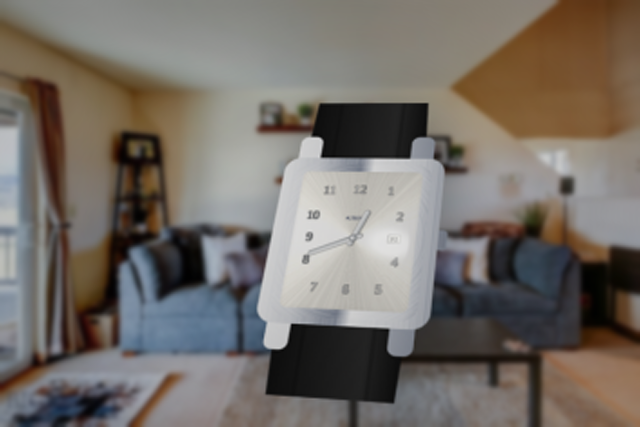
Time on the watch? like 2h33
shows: 12h41
